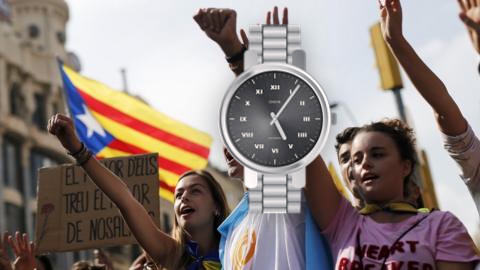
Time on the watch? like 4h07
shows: 5h06
